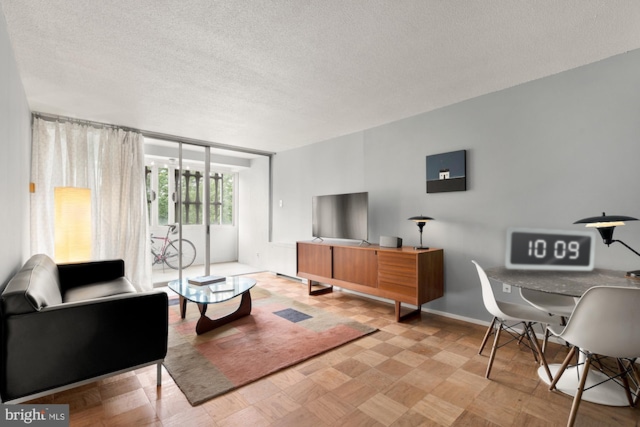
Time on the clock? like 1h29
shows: 10h09
